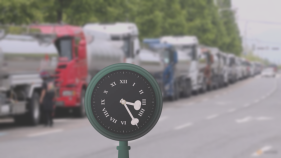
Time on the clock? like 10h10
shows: 3h25
